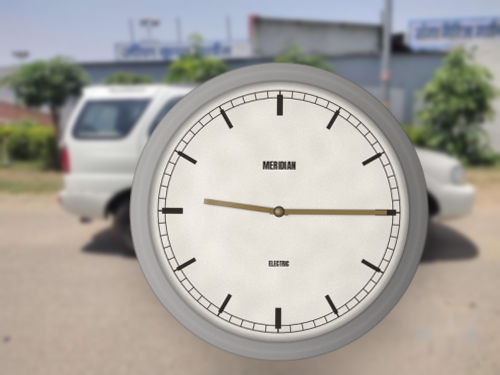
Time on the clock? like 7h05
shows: 9h15
